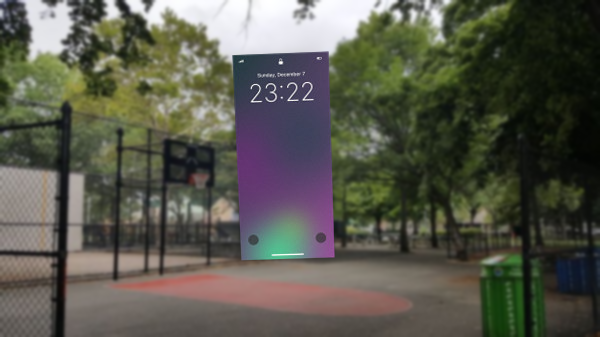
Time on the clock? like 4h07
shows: 23h22
